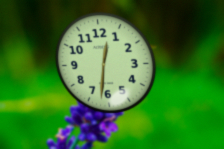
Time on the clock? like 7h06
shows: 12h32
